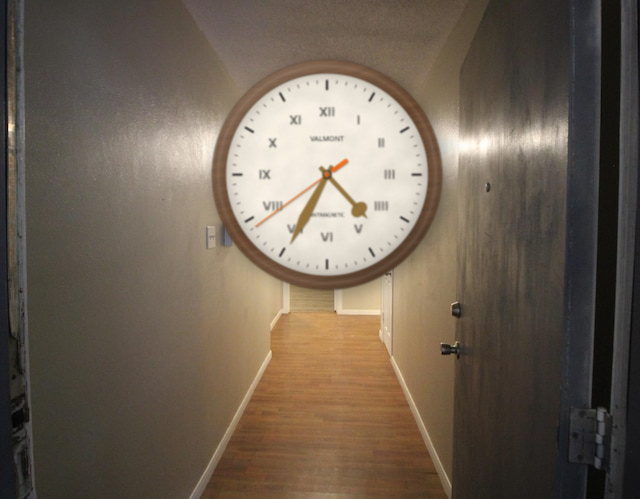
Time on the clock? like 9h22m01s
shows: 4h34m39s
